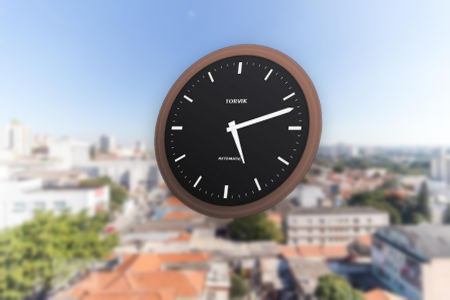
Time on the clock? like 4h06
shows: 5h12
